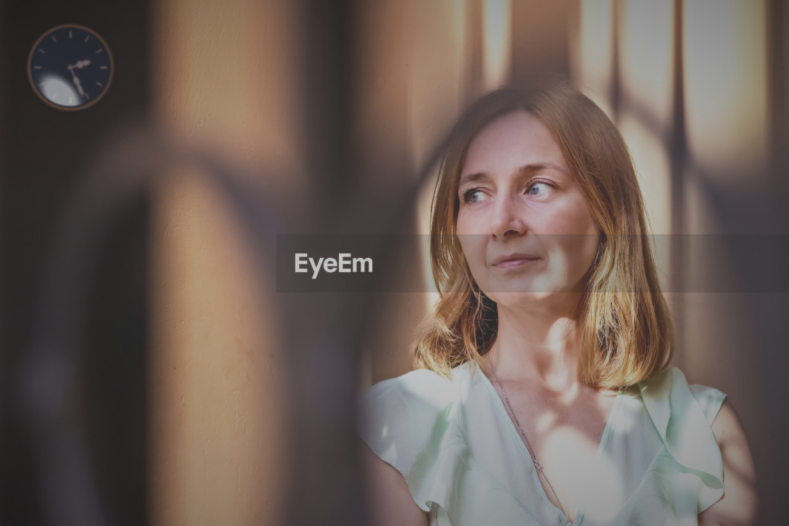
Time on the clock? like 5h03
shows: 2h26
